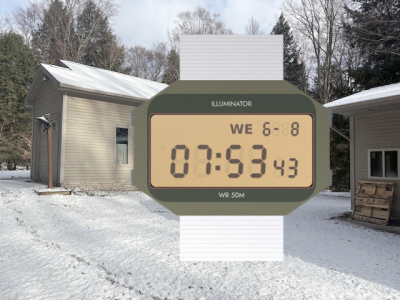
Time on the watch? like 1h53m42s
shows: 7h53m43s
